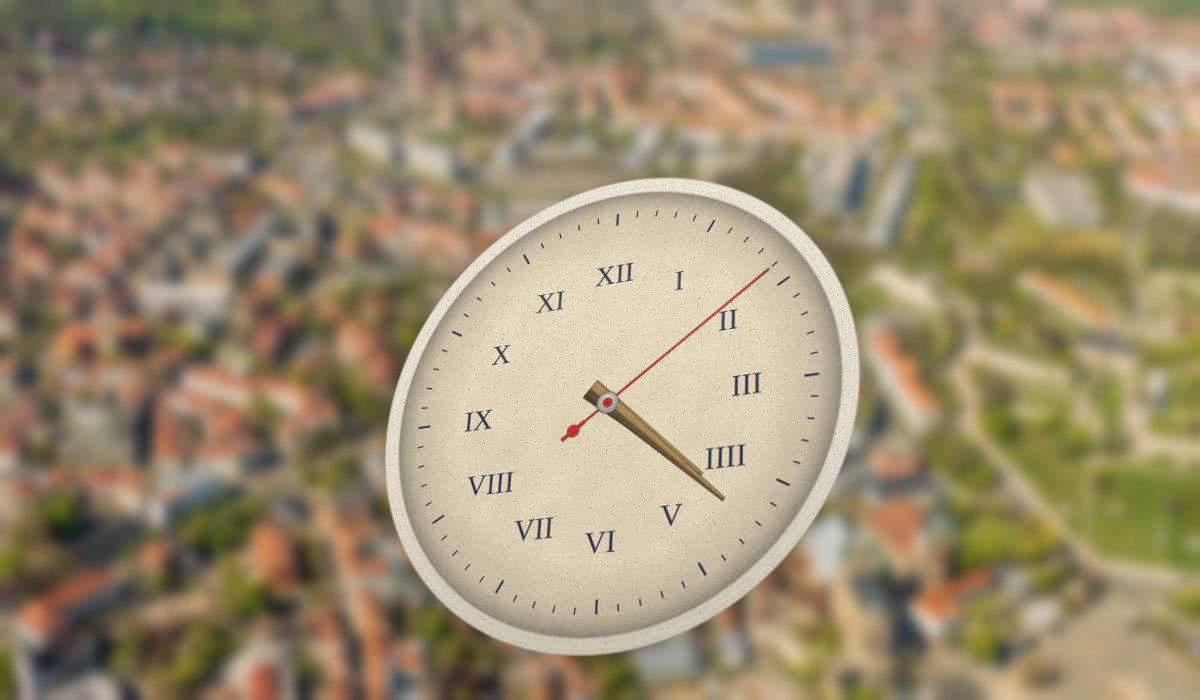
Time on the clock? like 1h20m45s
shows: 4h22m09s
